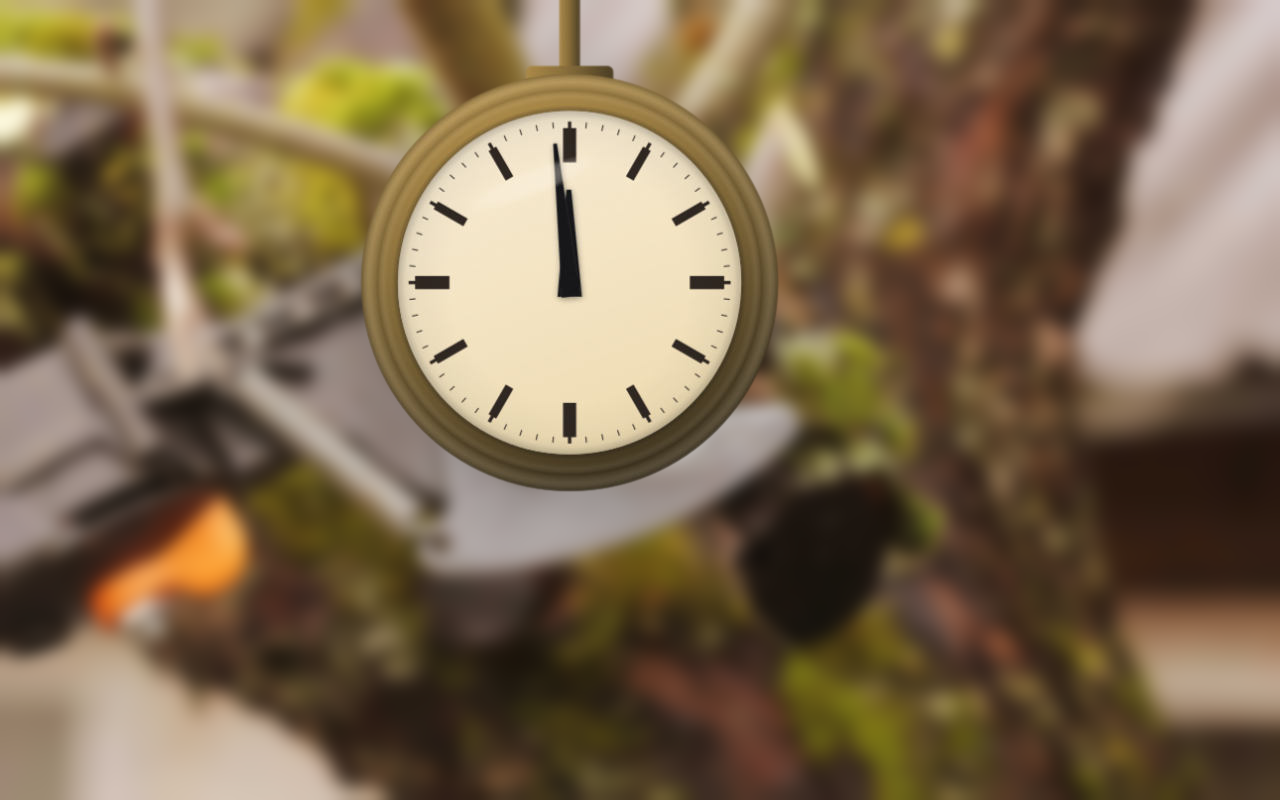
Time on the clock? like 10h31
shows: 11h59
